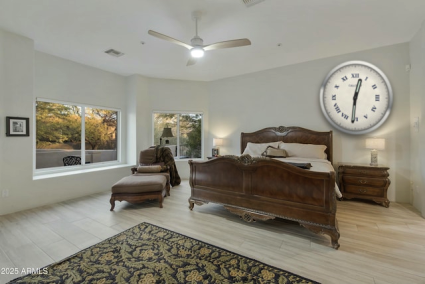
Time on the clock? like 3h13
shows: 12h31
